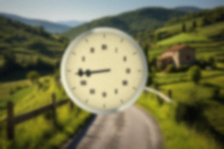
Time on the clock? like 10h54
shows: 8h44
